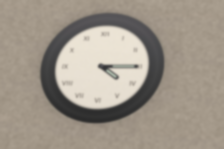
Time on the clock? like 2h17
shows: 4h15
